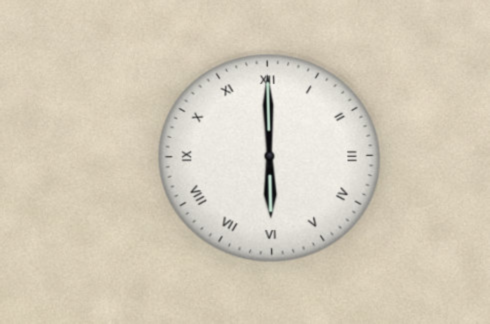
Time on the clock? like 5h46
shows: 6h00
